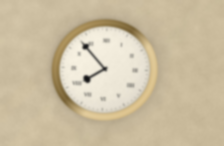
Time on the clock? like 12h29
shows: 7h53
